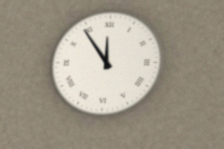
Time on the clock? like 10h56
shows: 11h54
